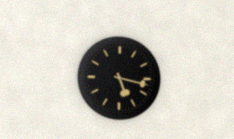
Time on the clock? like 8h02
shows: 5h17
